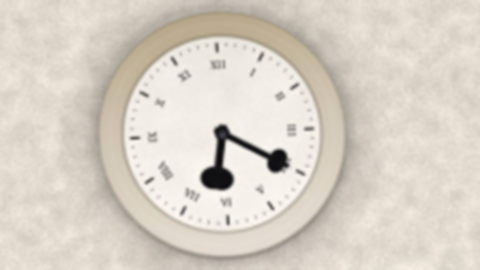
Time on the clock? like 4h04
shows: 6h20
